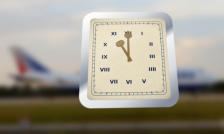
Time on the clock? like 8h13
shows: 11h00
